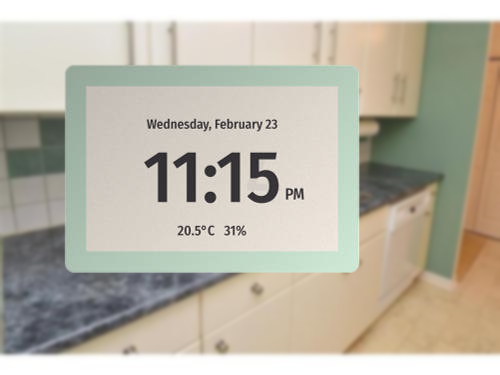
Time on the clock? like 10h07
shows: 11h15
